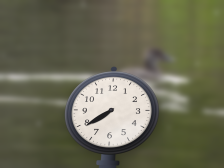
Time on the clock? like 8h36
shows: 7h39
